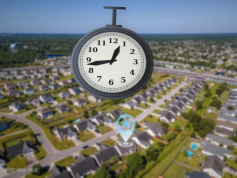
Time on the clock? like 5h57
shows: 12h43
